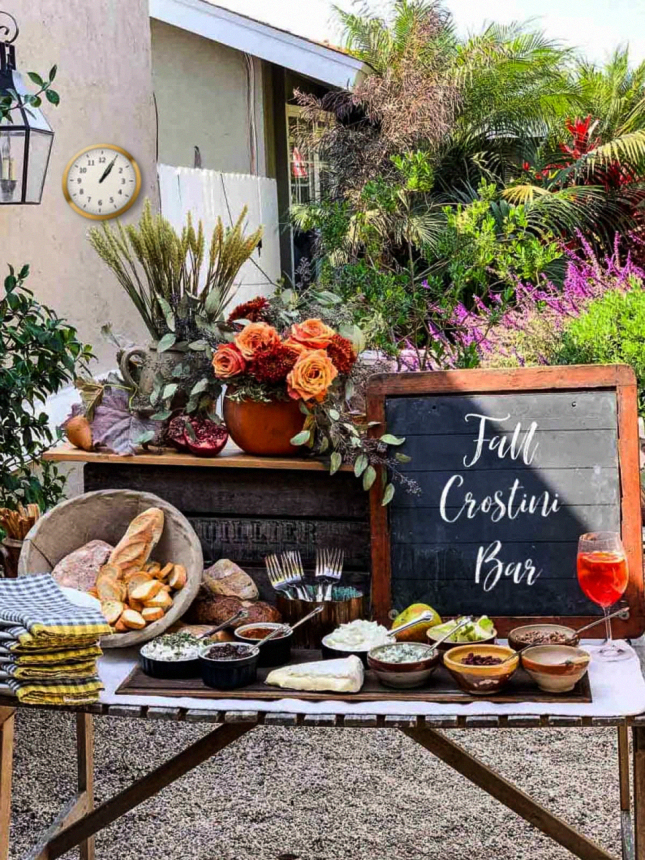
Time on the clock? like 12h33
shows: 1h05
